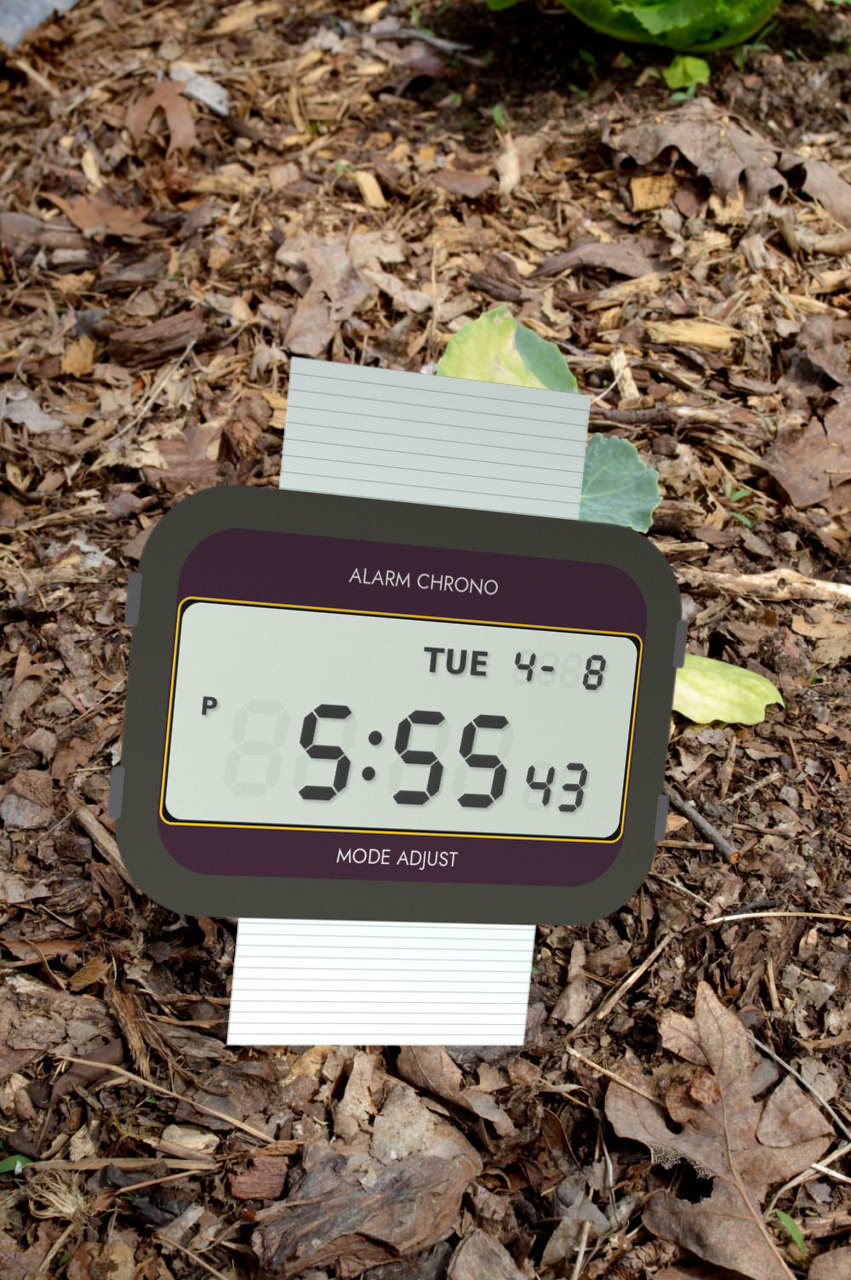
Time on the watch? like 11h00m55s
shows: 5h55m43s
